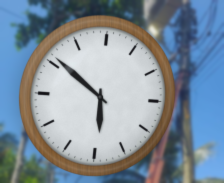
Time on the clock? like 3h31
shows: 5h51
